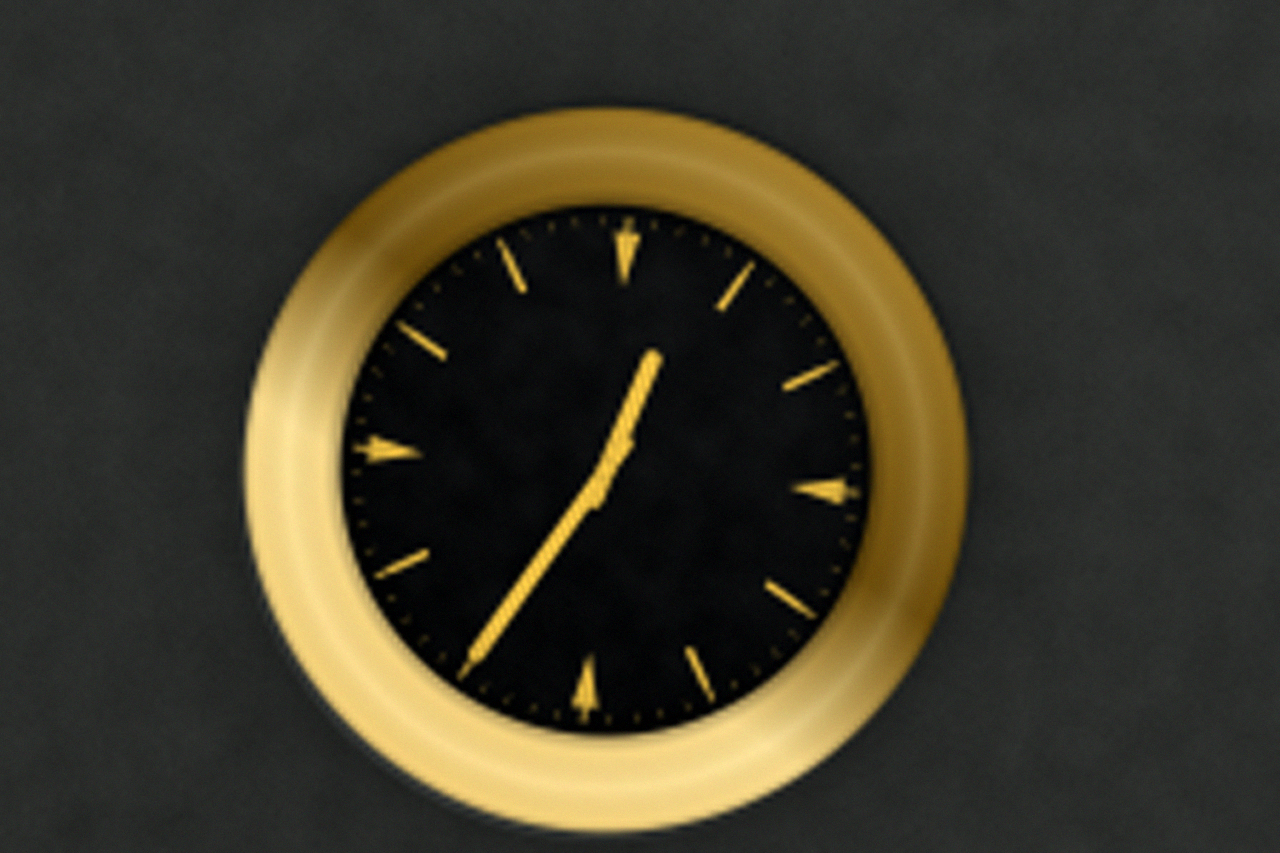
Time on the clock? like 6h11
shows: 12h35
